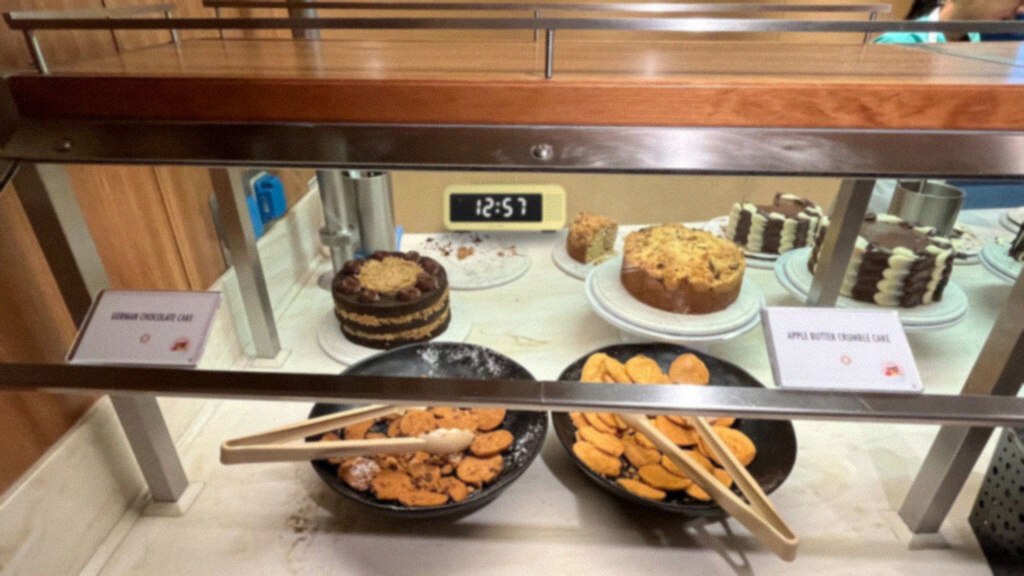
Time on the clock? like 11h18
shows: 12h57
